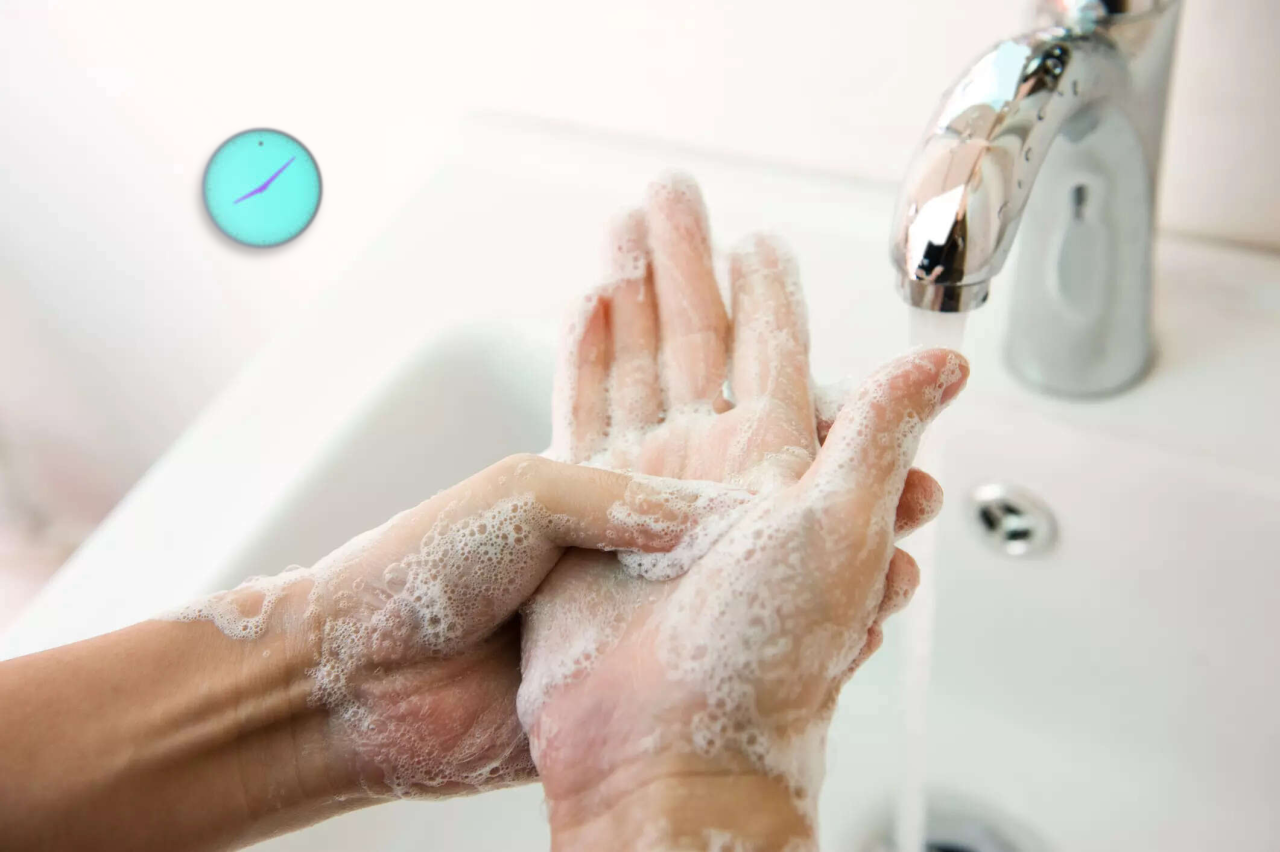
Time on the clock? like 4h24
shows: 8h08
